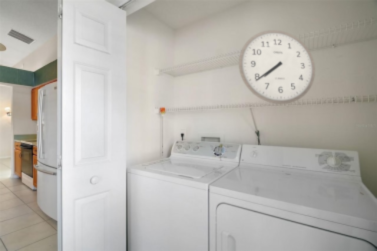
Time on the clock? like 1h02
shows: 7h39
